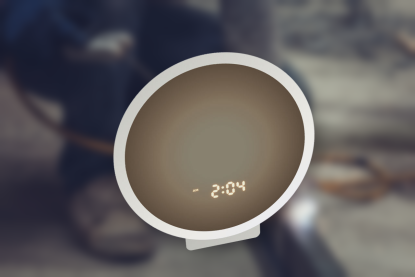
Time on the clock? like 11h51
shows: 2h04
